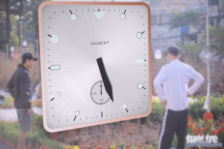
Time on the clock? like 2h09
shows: 5h27
